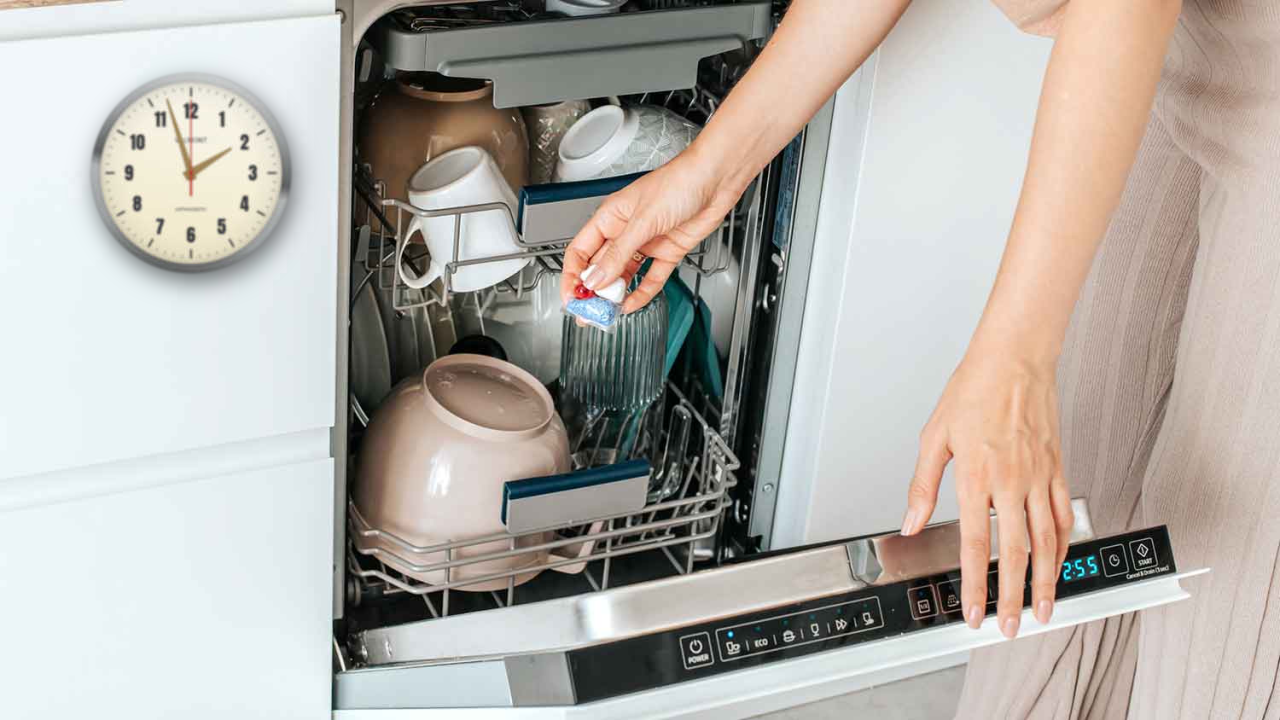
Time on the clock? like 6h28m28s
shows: 1h57m00s
